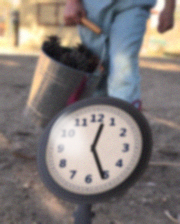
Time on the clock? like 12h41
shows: 12h26
